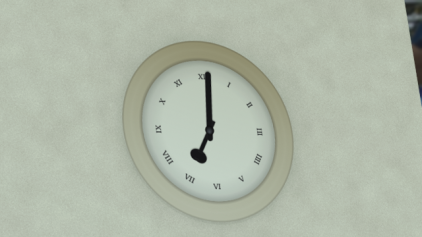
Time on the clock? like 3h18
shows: 7h01
